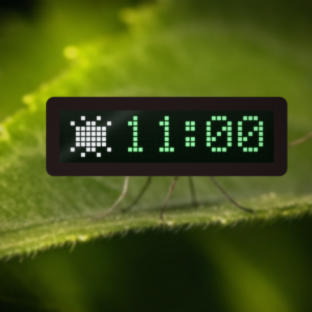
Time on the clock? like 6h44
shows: 11h00
